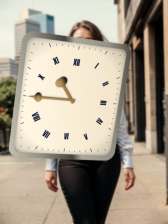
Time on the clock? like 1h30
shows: 10h45
